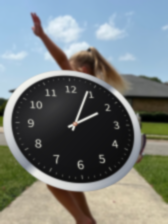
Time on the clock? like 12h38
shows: 2h04
